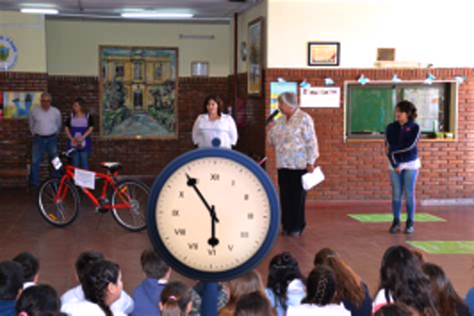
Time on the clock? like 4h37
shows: 5h54
